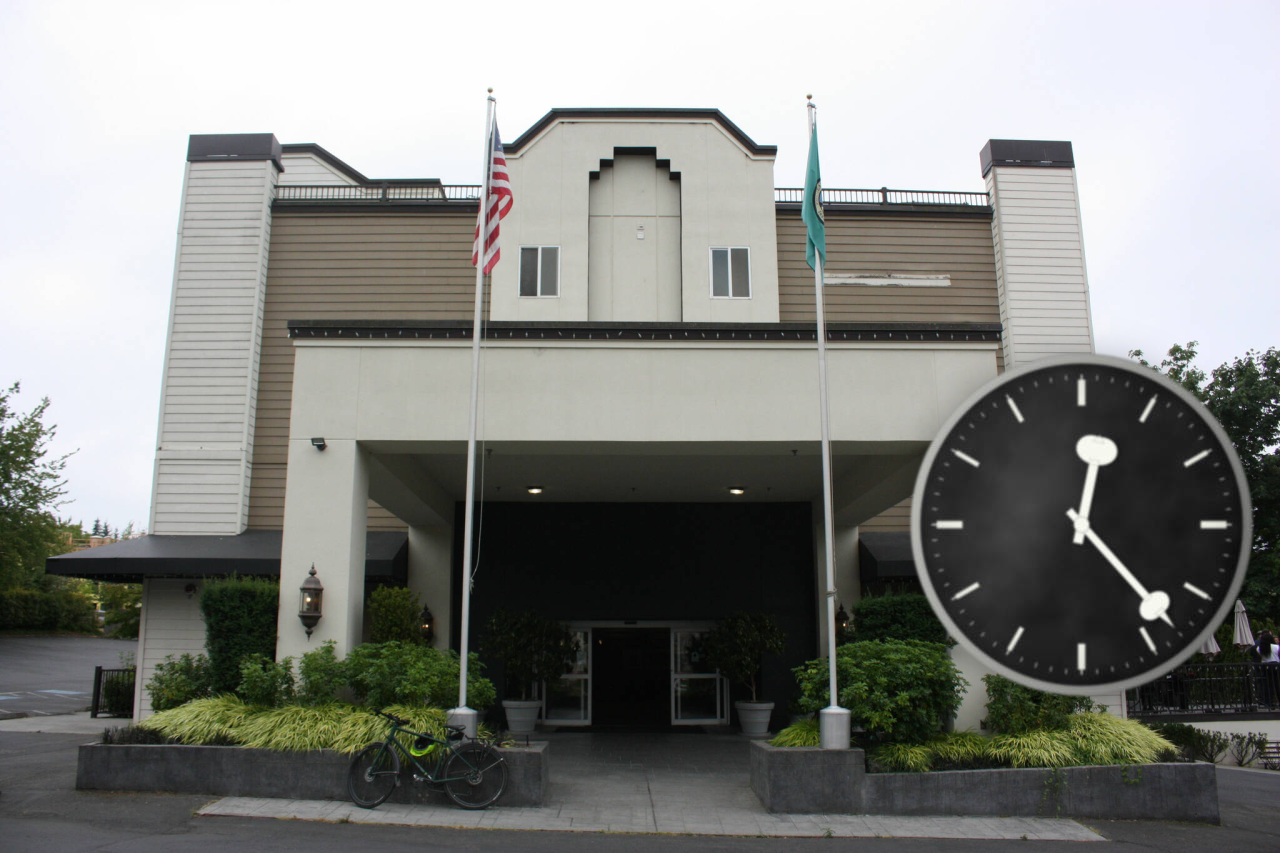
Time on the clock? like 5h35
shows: 12h23
